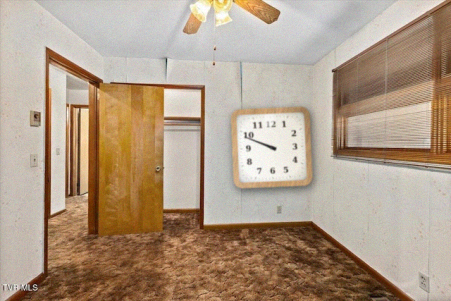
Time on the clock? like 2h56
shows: 9h49
